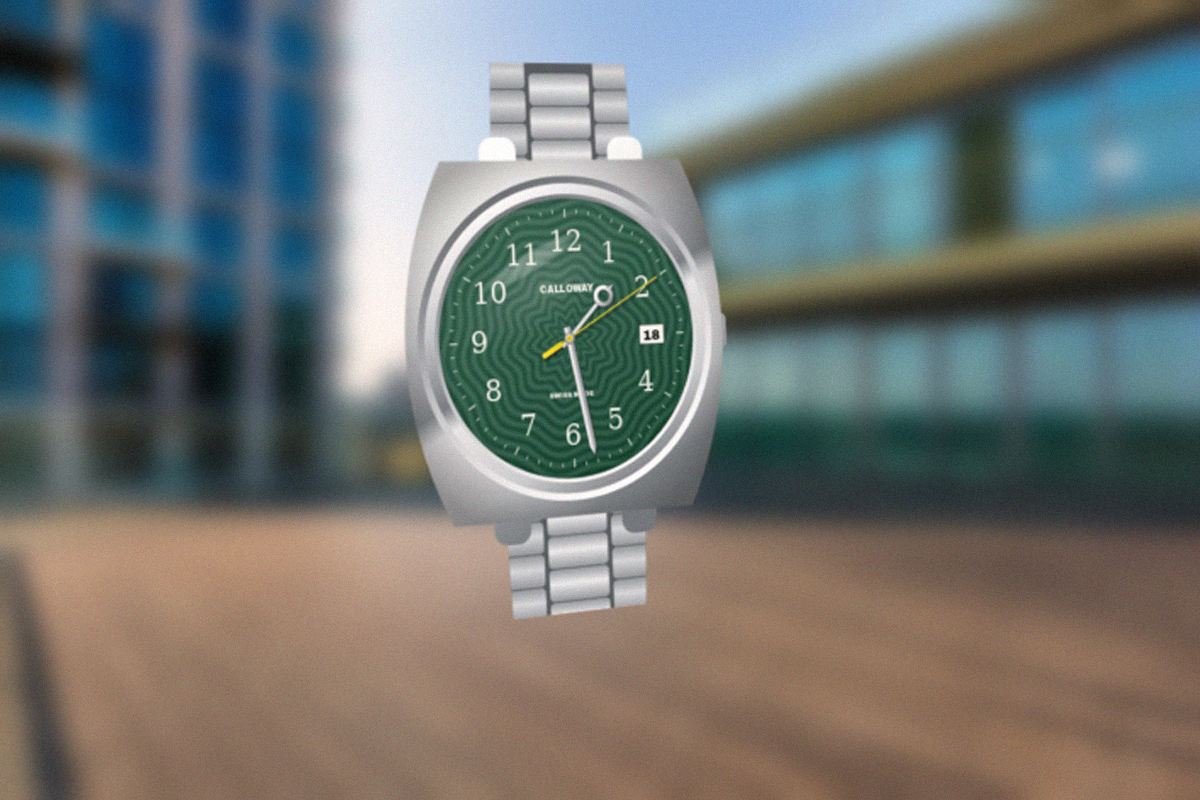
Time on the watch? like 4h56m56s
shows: 1h28m10s
